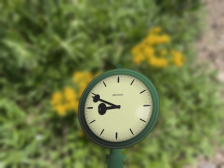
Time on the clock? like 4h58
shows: 8h49
